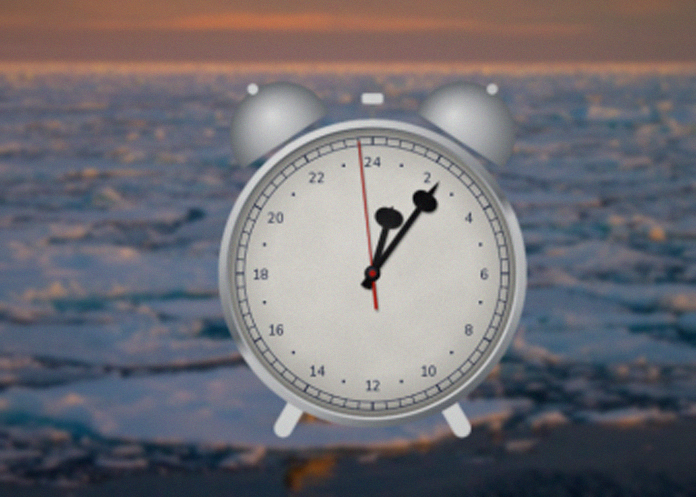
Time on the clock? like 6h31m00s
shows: 1h05m59s
